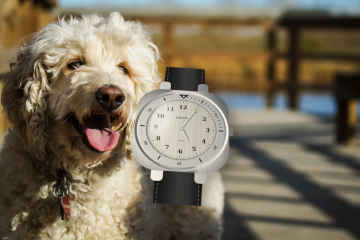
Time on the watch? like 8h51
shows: 5h05
